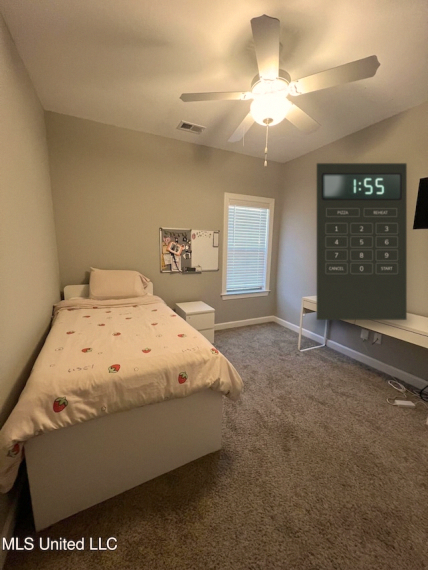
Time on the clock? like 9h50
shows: 1h55
